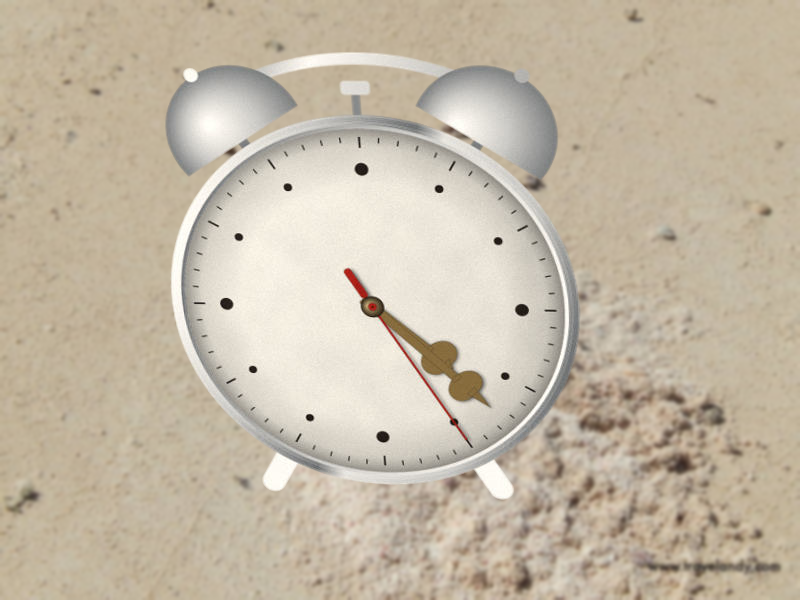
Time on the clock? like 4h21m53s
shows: 4h22m25s
